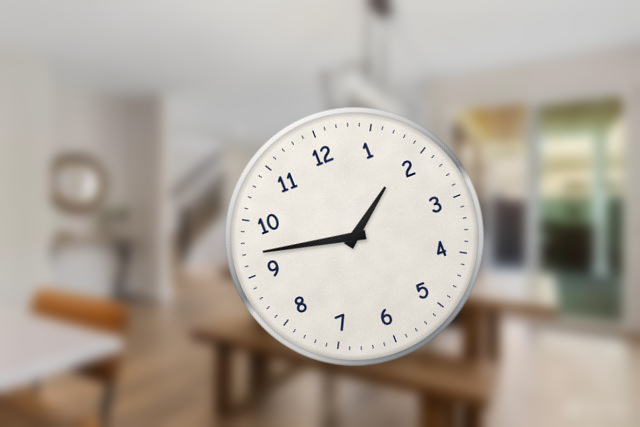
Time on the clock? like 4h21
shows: 1h47
